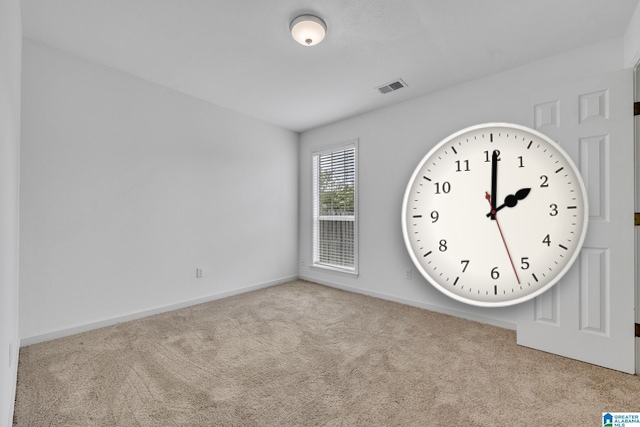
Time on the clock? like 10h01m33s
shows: 2h00m27s
